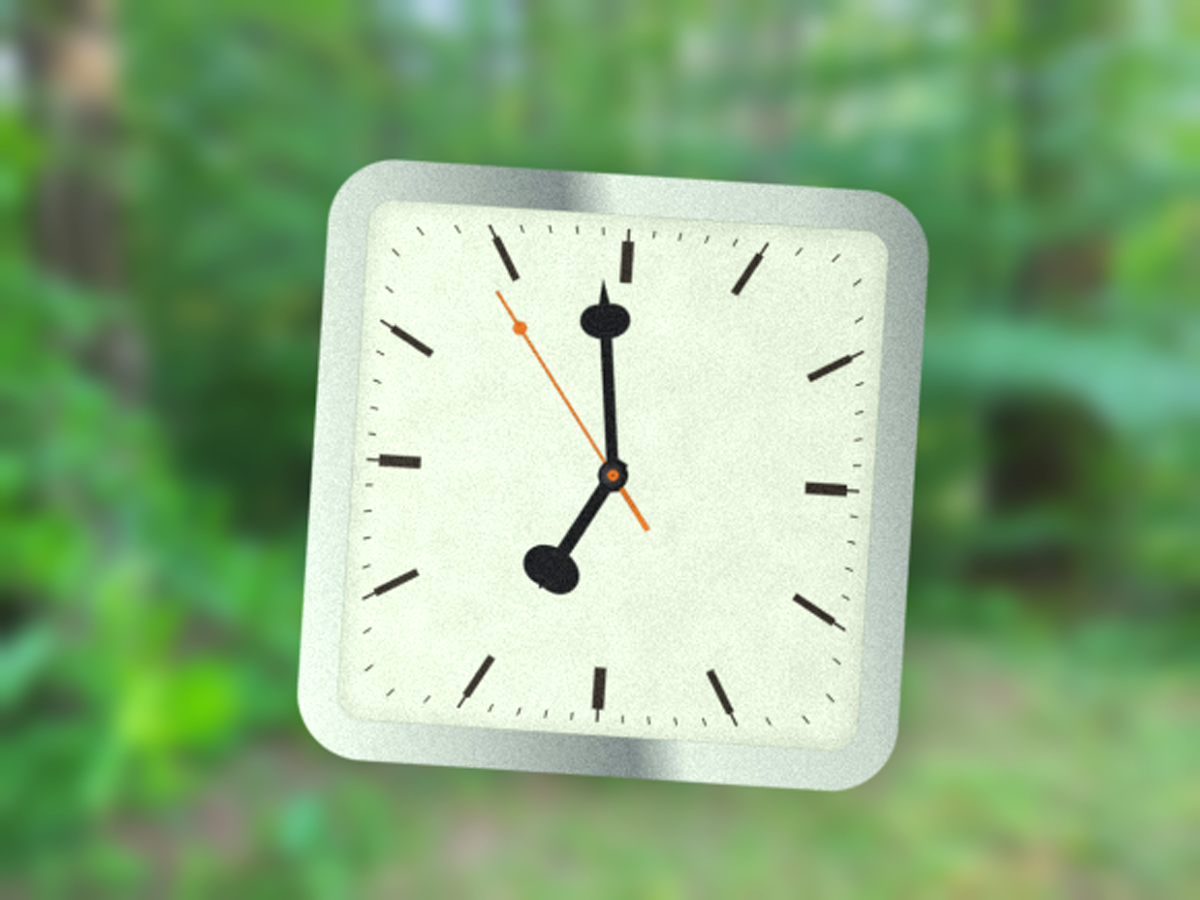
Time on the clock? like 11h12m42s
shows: 6h58m54s
